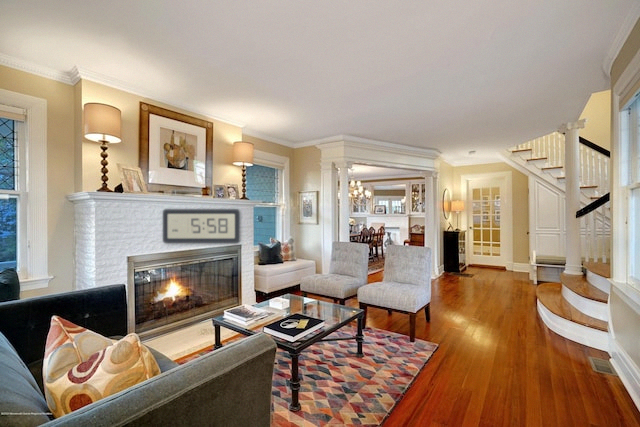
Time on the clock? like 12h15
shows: 5h58
